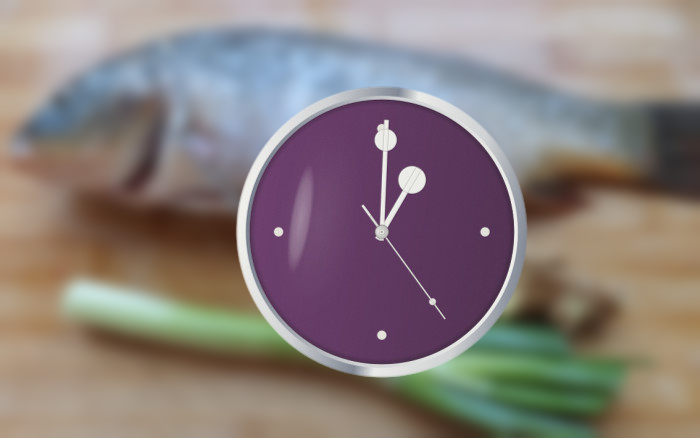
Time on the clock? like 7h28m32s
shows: 1h00m24s
